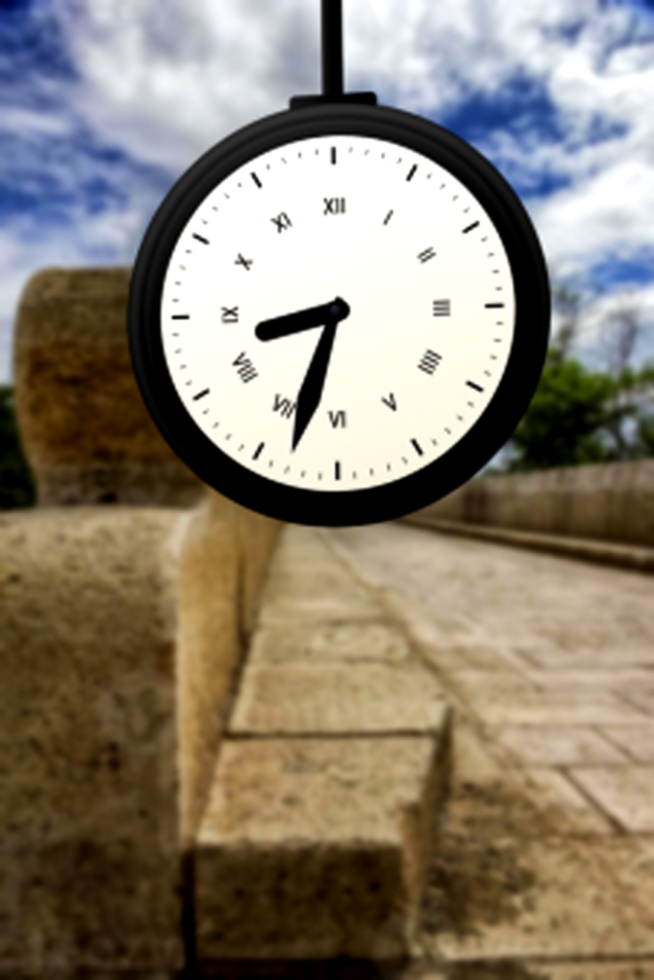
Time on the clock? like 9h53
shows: 8h33
